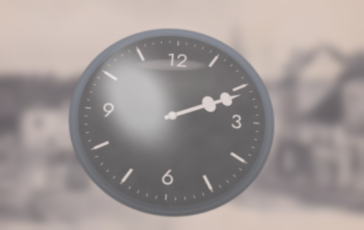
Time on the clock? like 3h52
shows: 2h11
